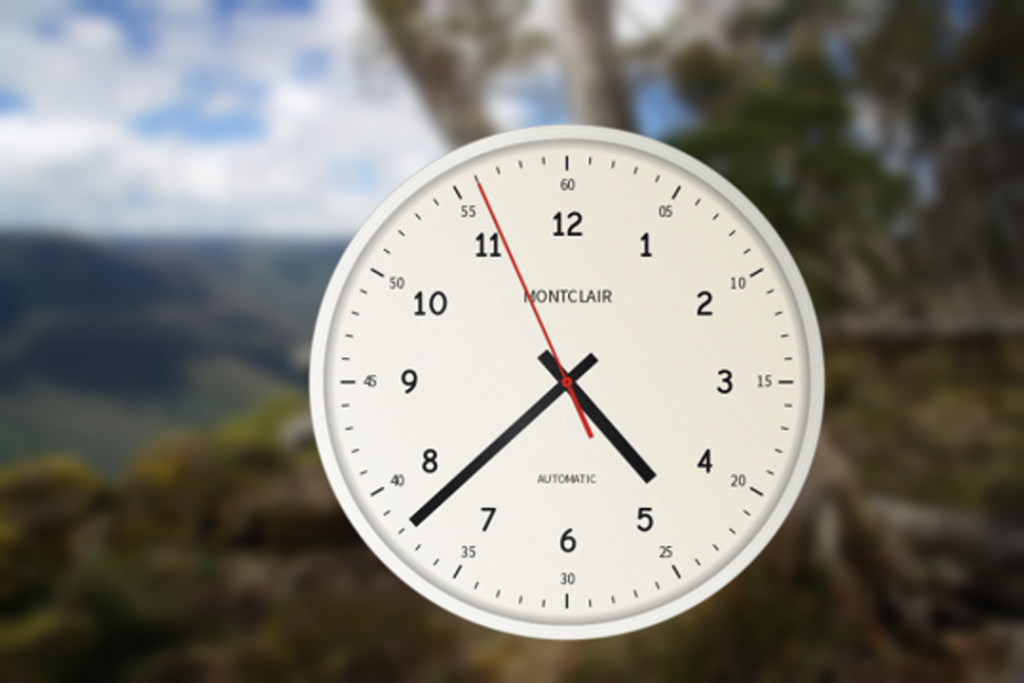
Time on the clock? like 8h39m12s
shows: 4h37m56s
